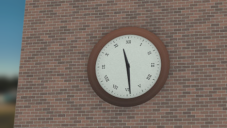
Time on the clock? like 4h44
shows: 11h29
